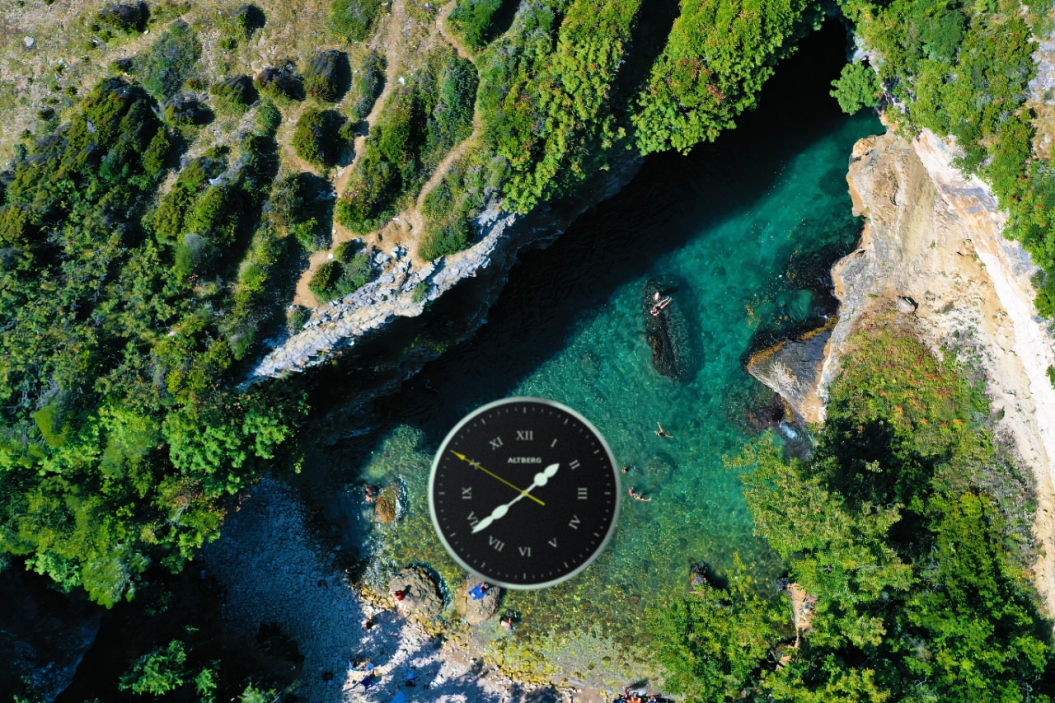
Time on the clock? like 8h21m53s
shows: 1h38m50s
